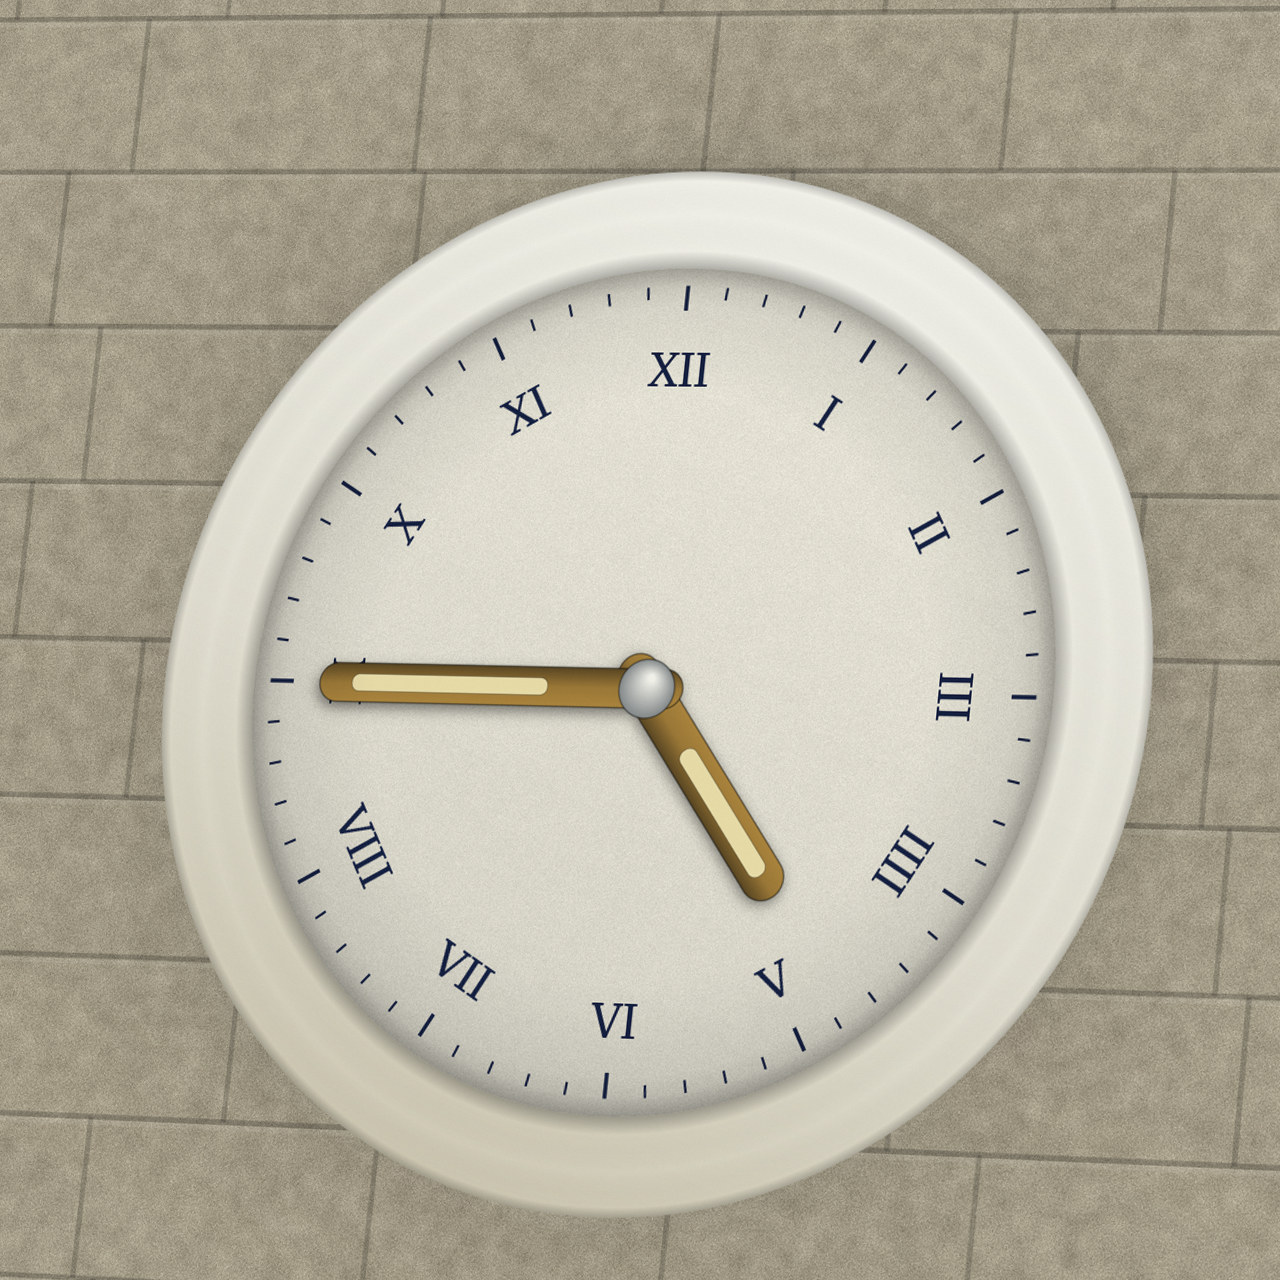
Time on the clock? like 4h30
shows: 4h45
